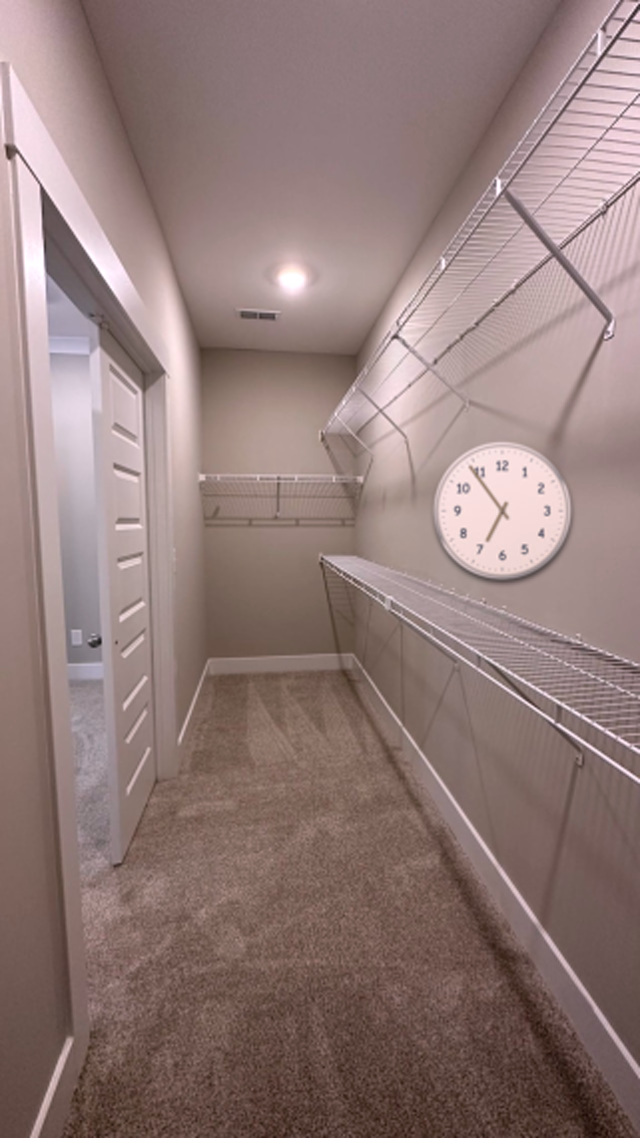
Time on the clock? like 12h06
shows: 6h54
